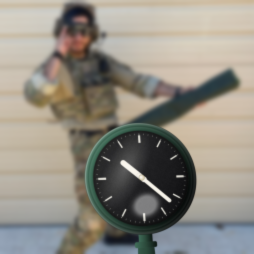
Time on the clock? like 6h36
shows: 10h22
